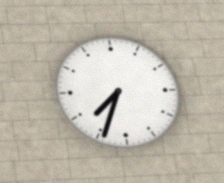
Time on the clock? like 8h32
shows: 7h34
